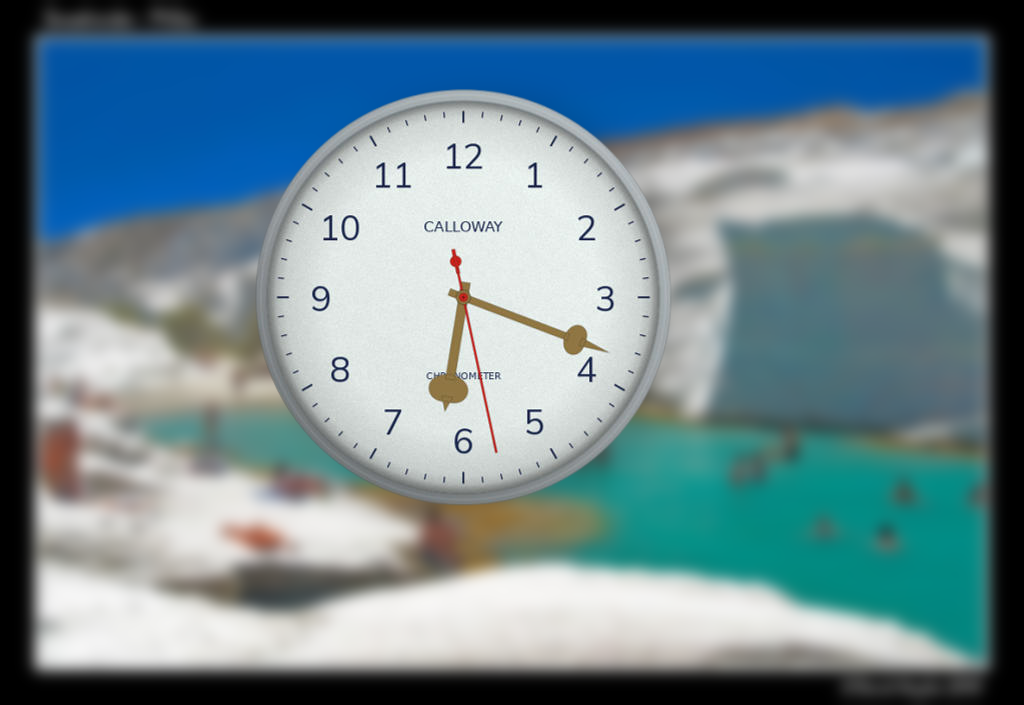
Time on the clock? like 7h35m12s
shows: 6h18m28s
